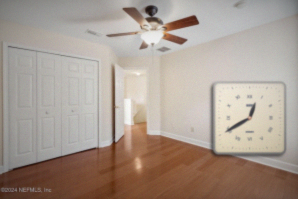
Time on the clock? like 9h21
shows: 12h40
